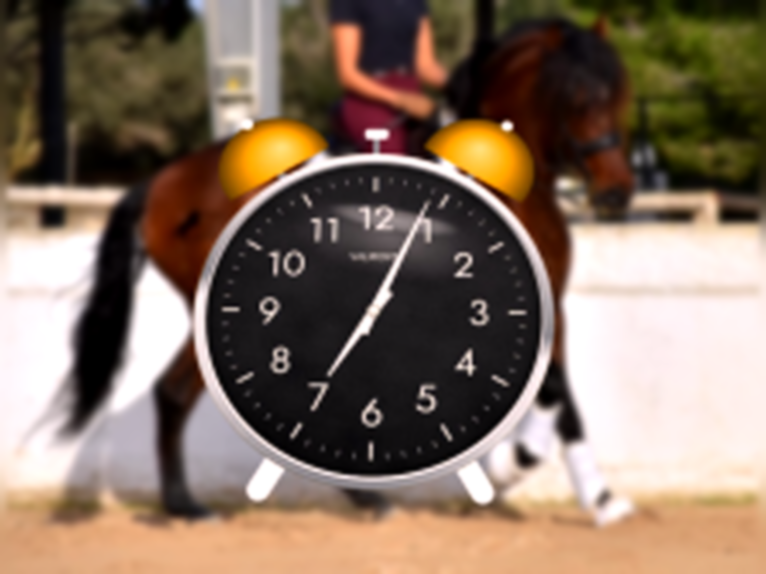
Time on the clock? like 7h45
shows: 7h04
